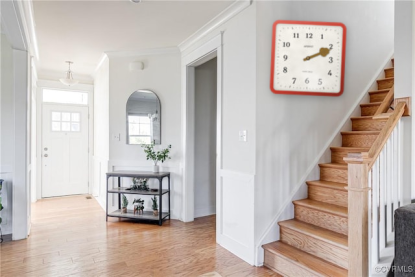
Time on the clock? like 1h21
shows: 2h11
